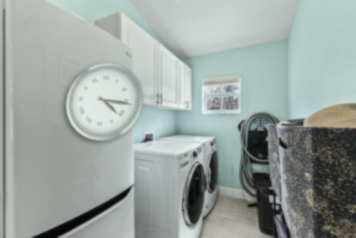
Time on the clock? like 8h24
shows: 4h16
